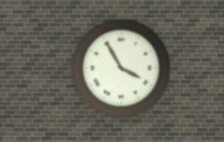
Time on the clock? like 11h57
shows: 3h55
